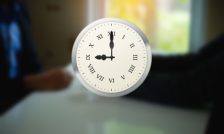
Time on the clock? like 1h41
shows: 9h00
